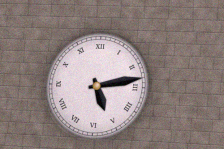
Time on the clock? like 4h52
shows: 5h13
